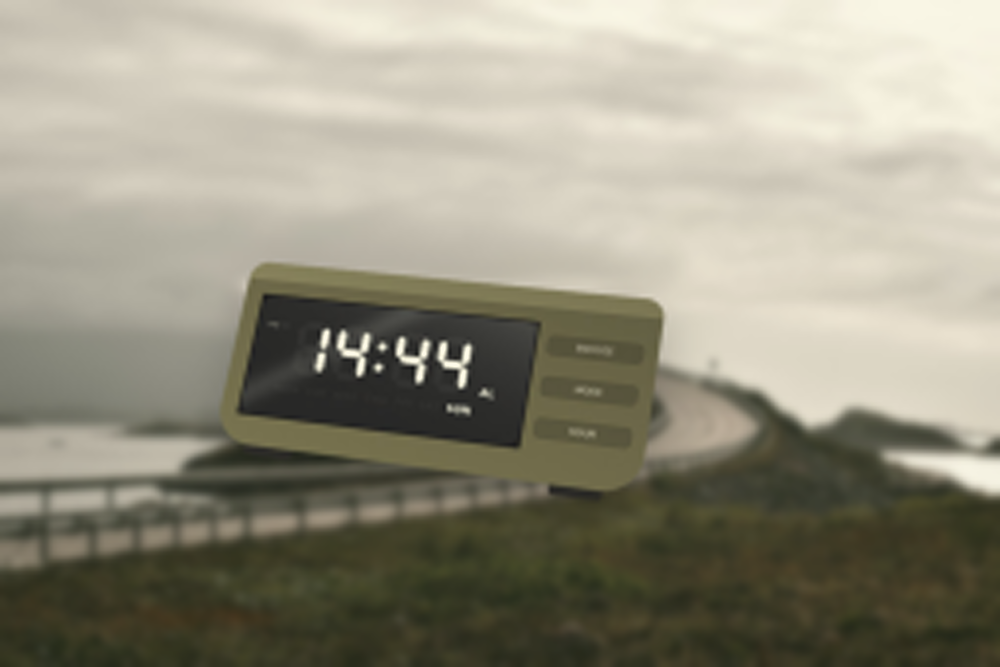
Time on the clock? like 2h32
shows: 14h44
